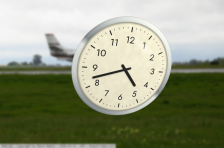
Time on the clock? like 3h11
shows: 4h42
